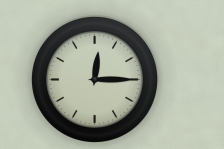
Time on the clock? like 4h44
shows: 12h15
